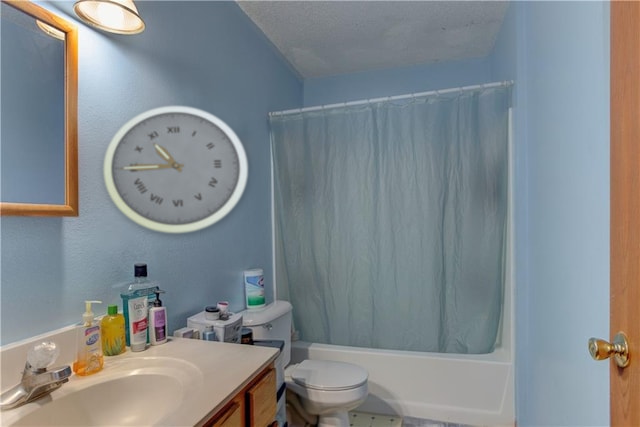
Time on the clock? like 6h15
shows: 10h45
